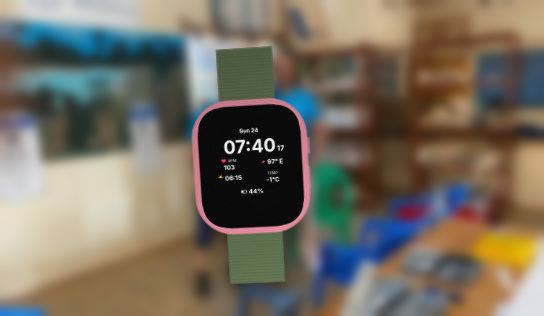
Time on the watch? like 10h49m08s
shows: 7h40m17s
